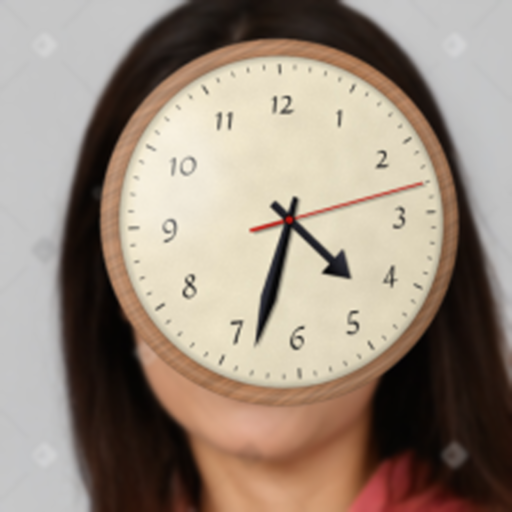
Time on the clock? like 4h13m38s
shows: 4h33m13s
